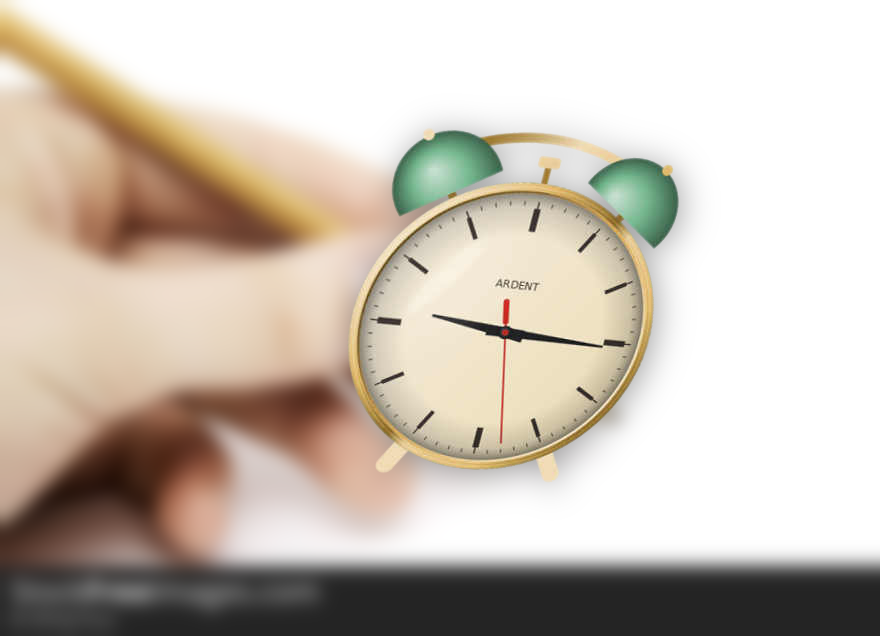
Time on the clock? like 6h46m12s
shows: 9h15m28s
